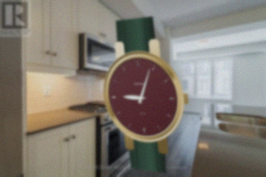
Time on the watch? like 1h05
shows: 9h04
